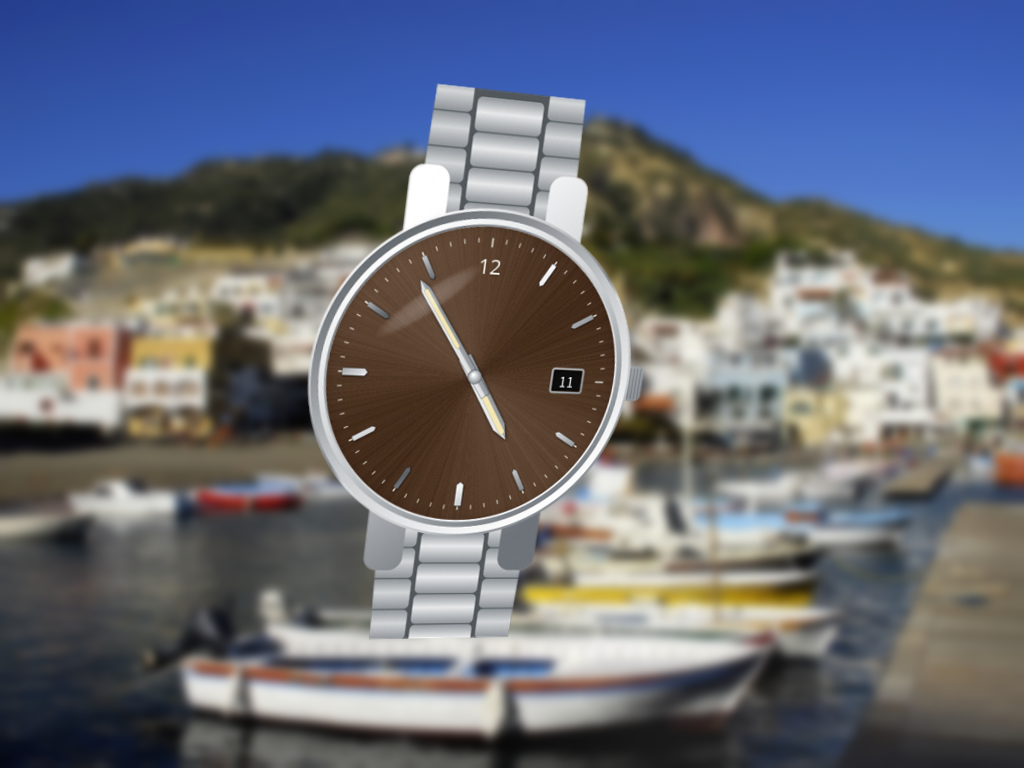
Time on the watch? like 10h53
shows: 4h54
